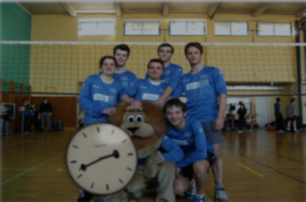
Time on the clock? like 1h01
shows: 2h42
